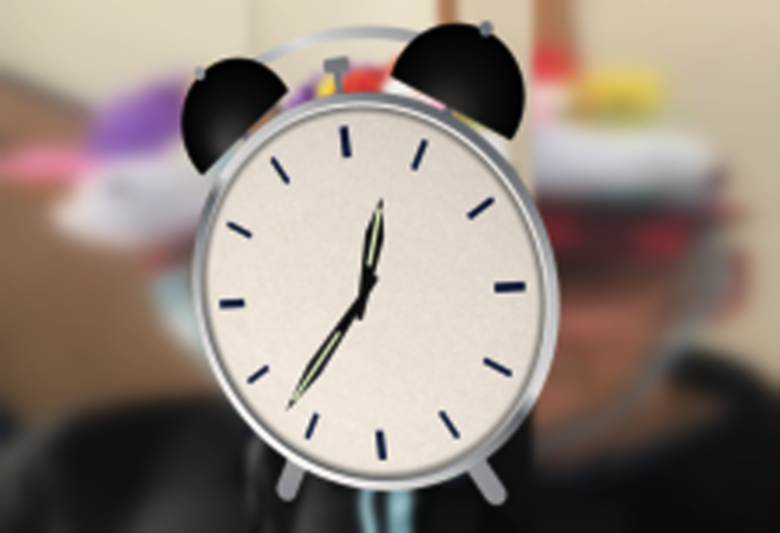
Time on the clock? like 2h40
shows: 12h37
